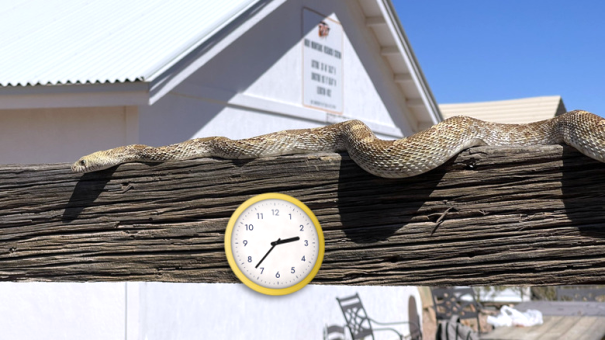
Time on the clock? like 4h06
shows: 2h37
